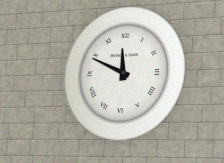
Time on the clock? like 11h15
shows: 11h49
